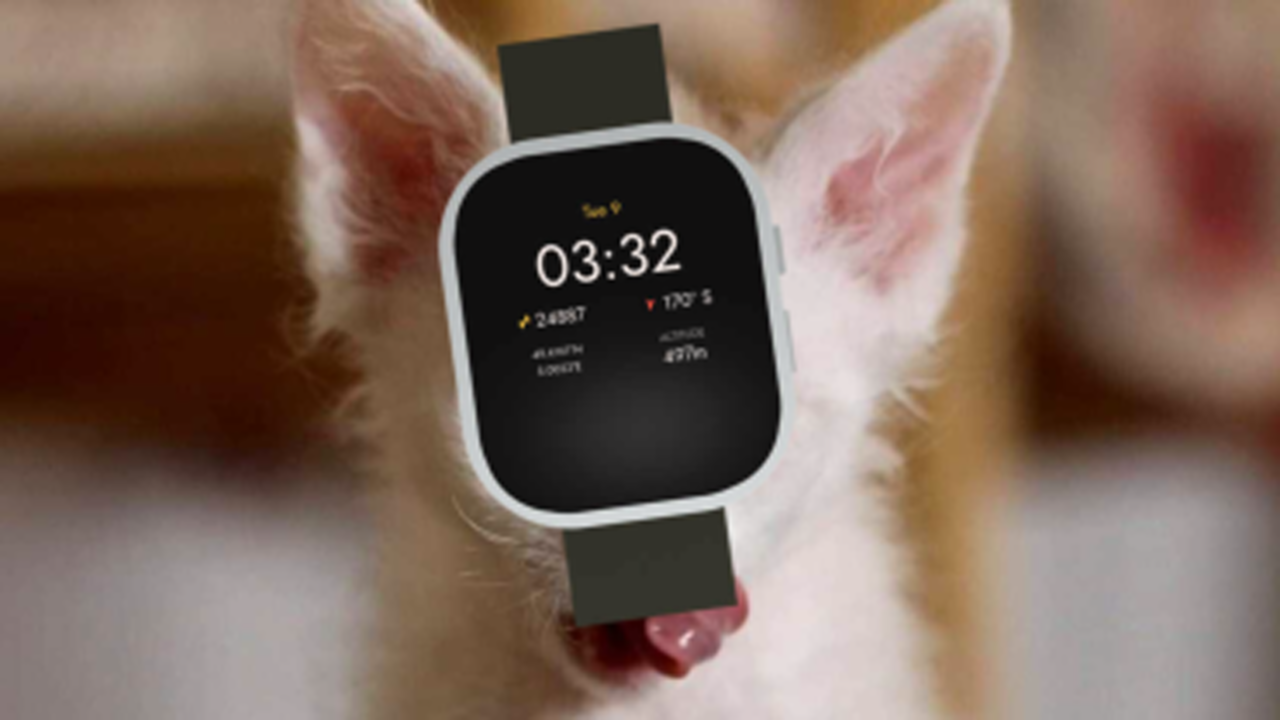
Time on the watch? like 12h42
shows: 3h32
